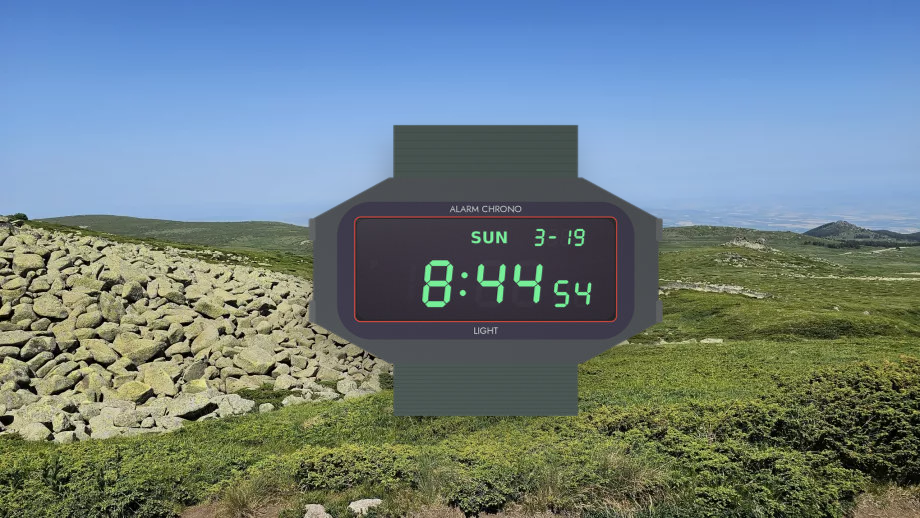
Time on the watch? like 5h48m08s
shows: 8h44m54s
